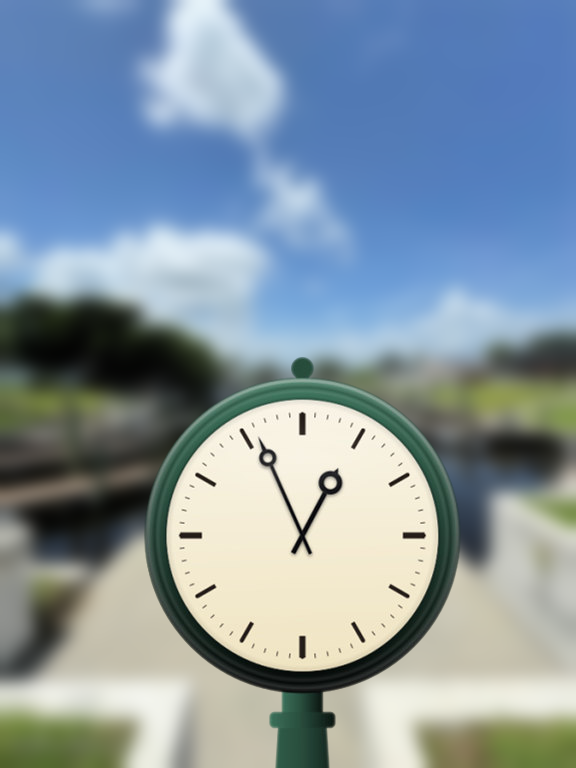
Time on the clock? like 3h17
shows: 12h56
